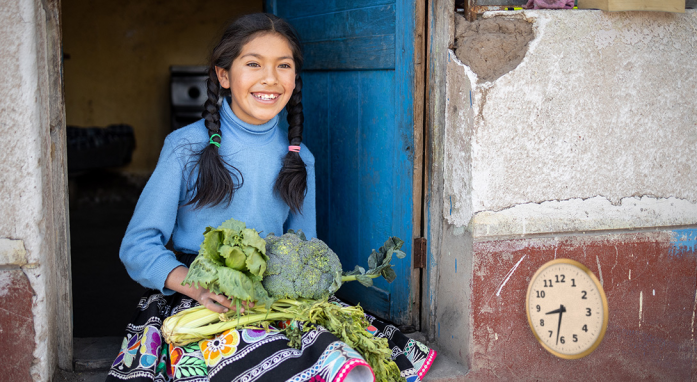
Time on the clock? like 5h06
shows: 8h32
